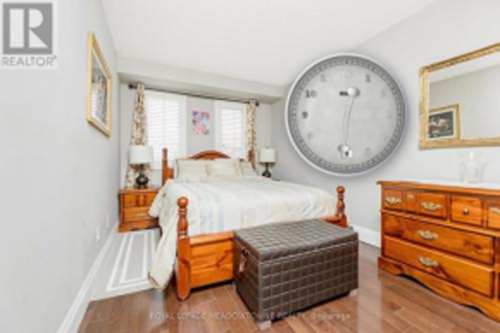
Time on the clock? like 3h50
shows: 12h31
